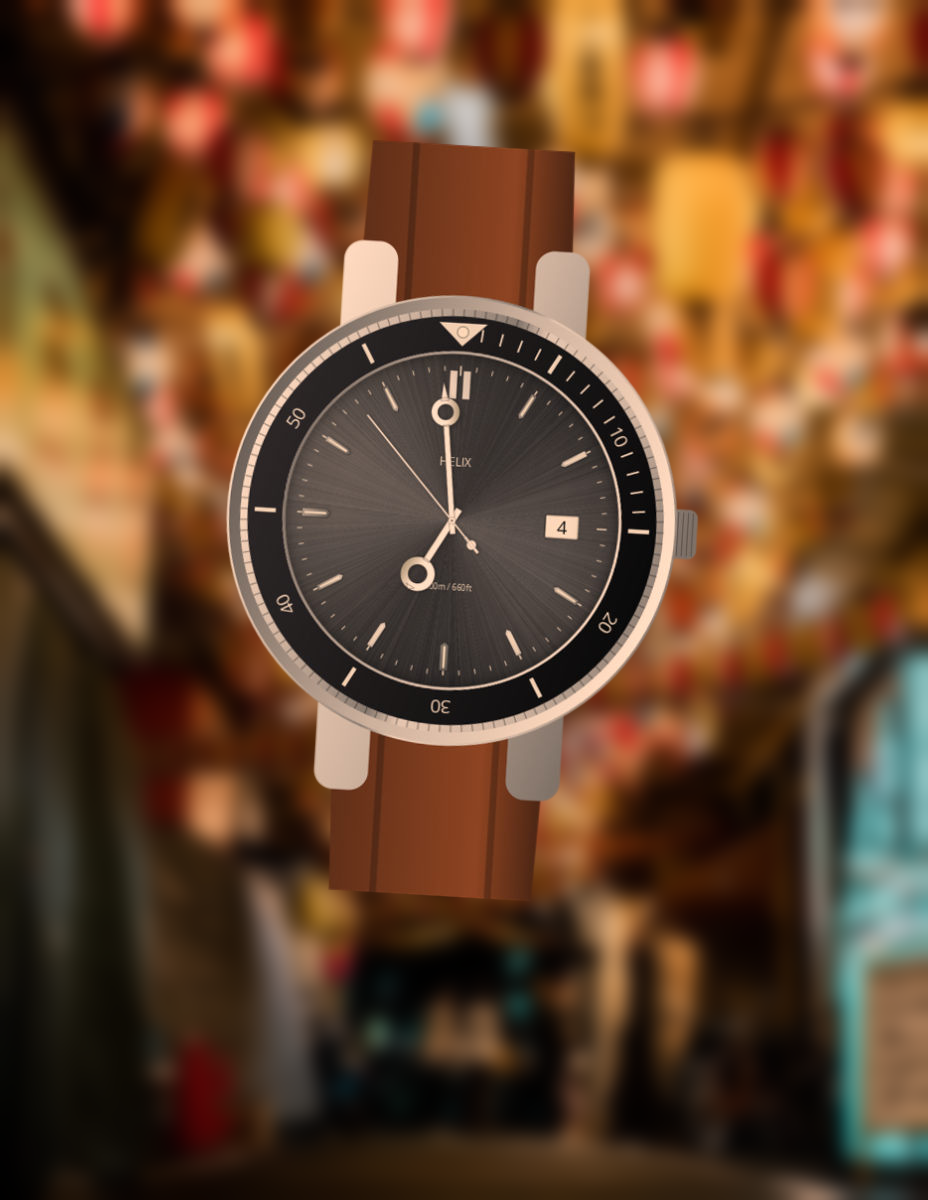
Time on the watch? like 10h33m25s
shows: 6h58m53s
